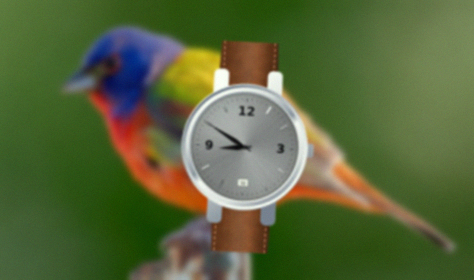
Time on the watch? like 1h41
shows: 8h50
